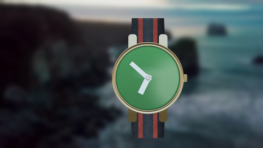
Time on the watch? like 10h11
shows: 6h52
